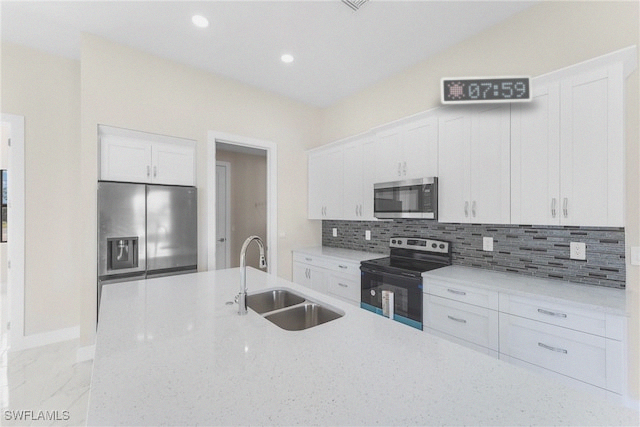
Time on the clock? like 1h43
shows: 7h59
